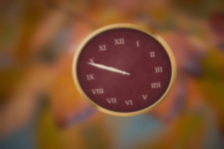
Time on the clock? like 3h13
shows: 9h49
